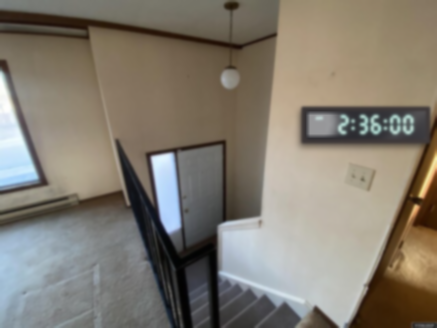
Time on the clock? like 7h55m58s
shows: 2h36m00s
